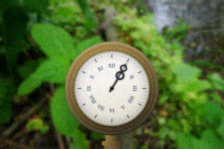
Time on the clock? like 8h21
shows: 1h05
